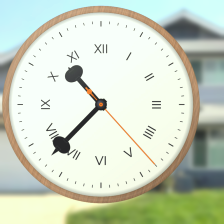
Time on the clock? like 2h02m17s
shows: 10h37m23s
